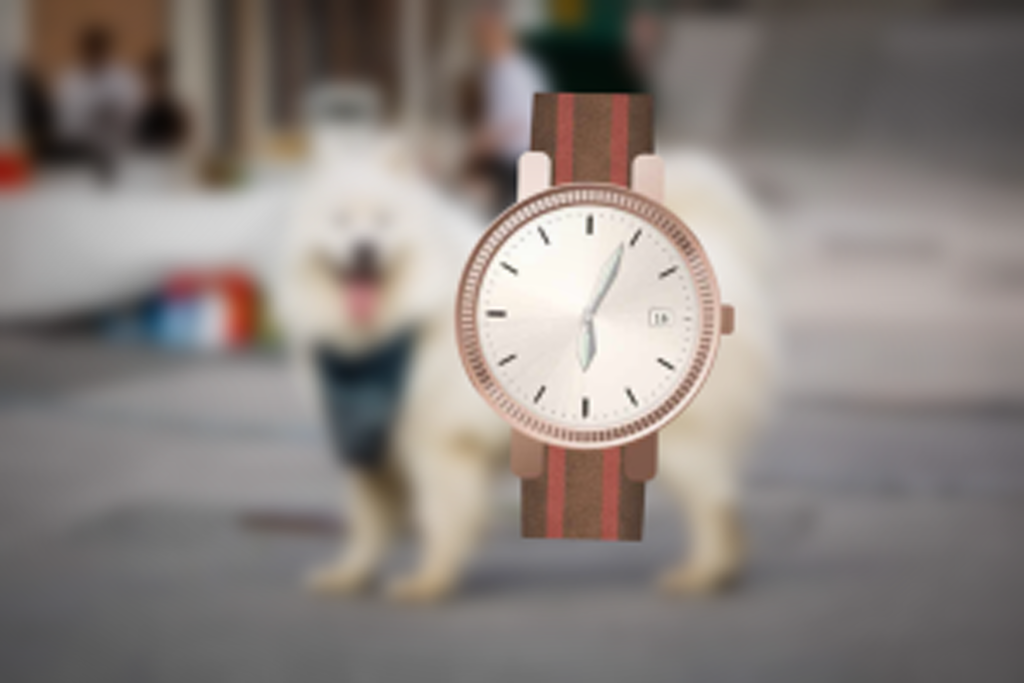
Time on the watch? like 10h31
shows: 6h04
